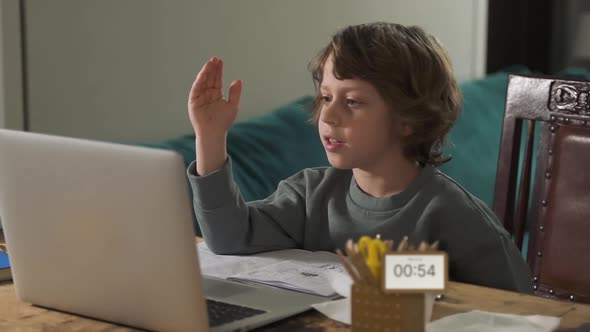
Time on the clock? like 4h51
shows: 0h54
